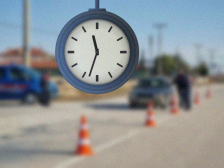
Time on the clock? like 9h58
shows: 11h33
